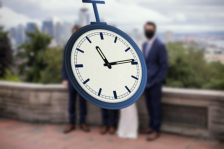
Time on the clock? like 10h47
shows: 11h14
